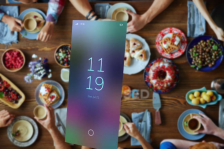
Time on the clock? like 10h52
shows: 11h19
